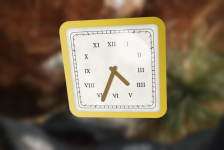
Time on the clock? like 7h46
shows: 4h34
